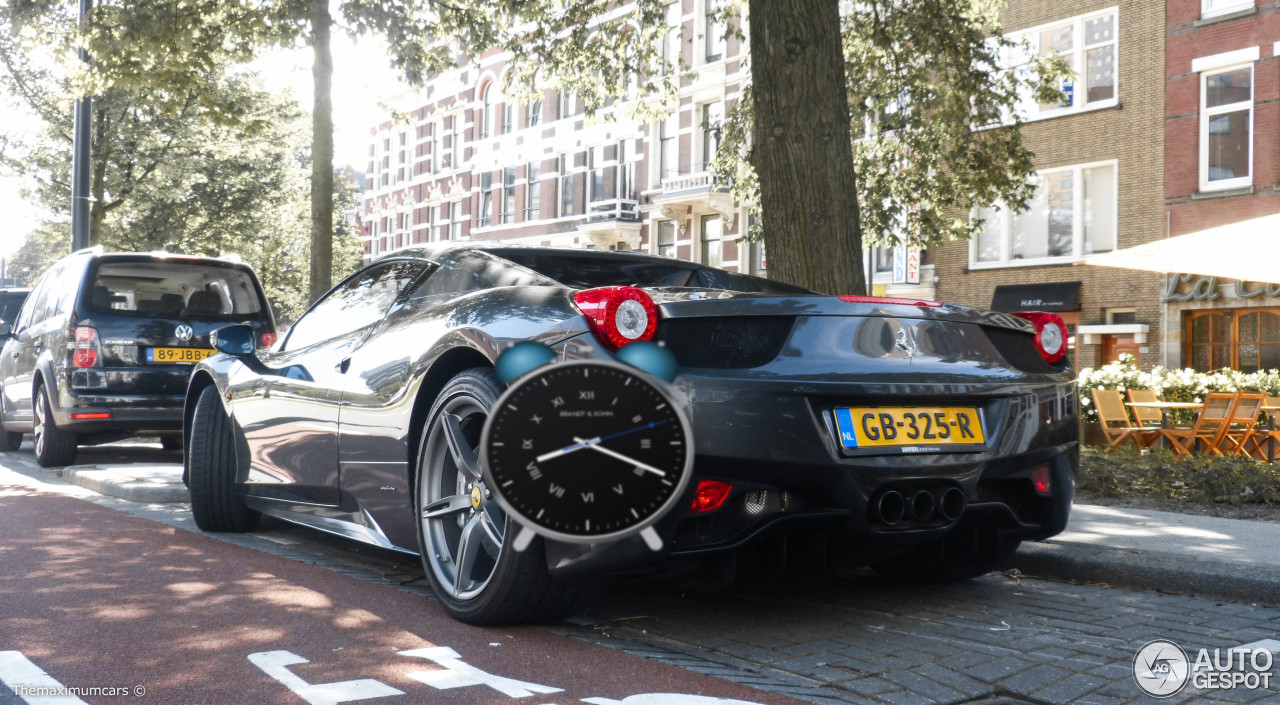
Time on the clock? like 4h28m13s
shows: 8h19m12s
